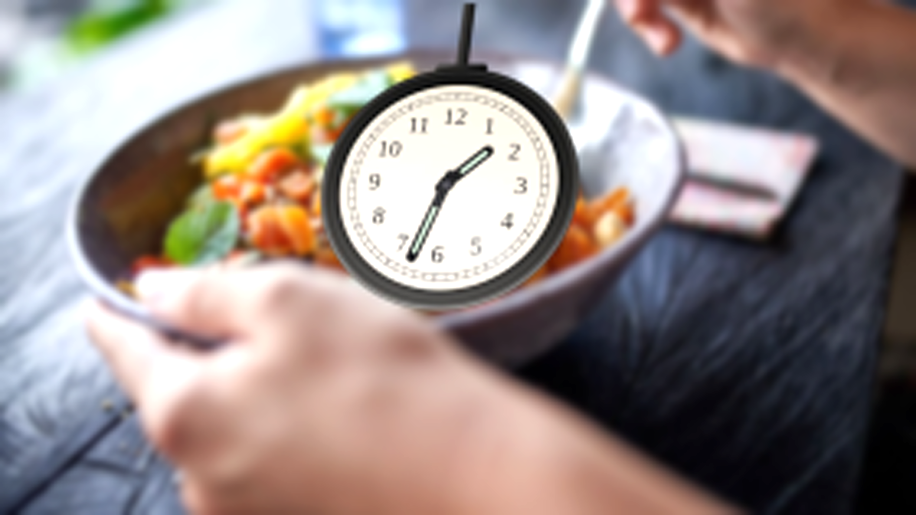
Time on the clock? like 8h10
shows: 1h33
